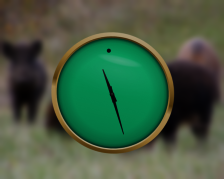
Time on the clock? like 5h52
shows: 11h28
